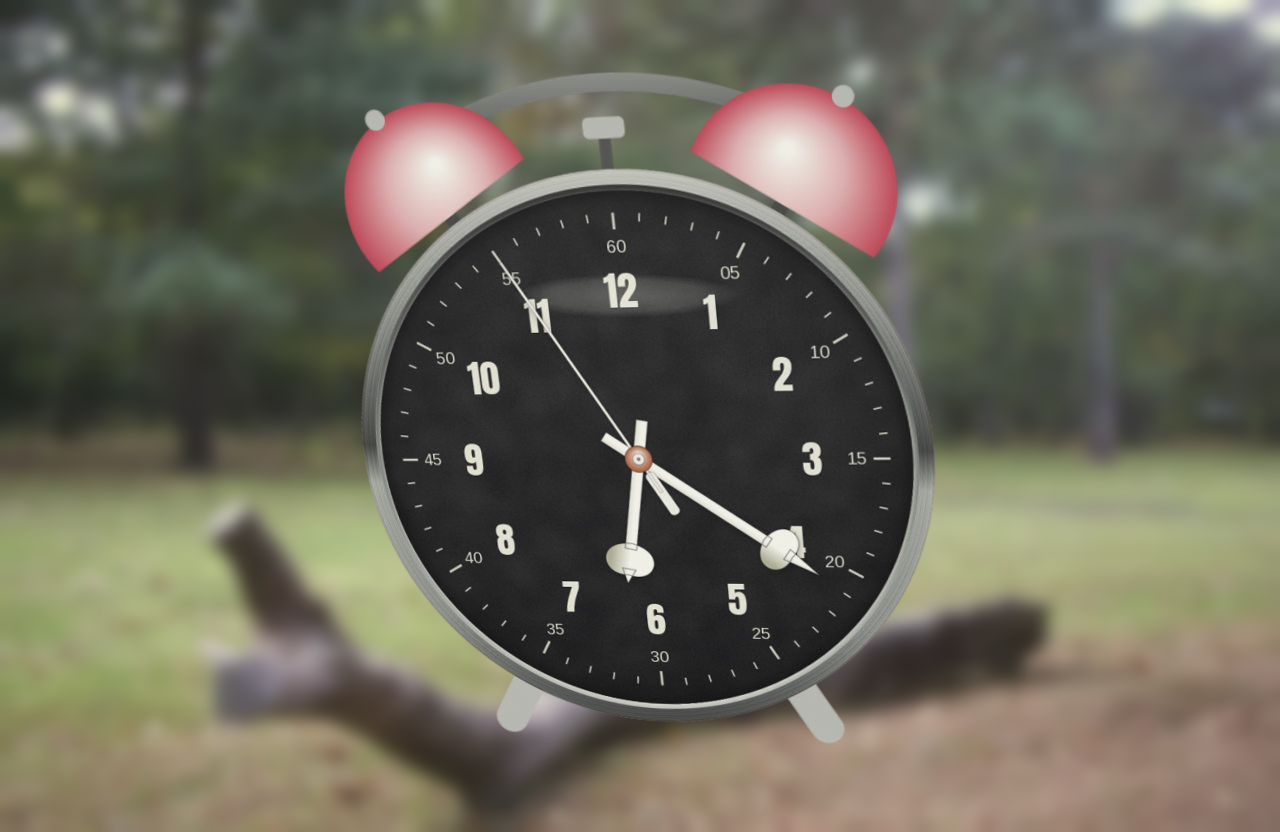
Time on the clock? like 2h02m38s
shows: 6h20m55s
